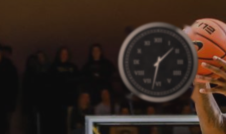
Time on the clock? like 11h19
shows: 1h32
